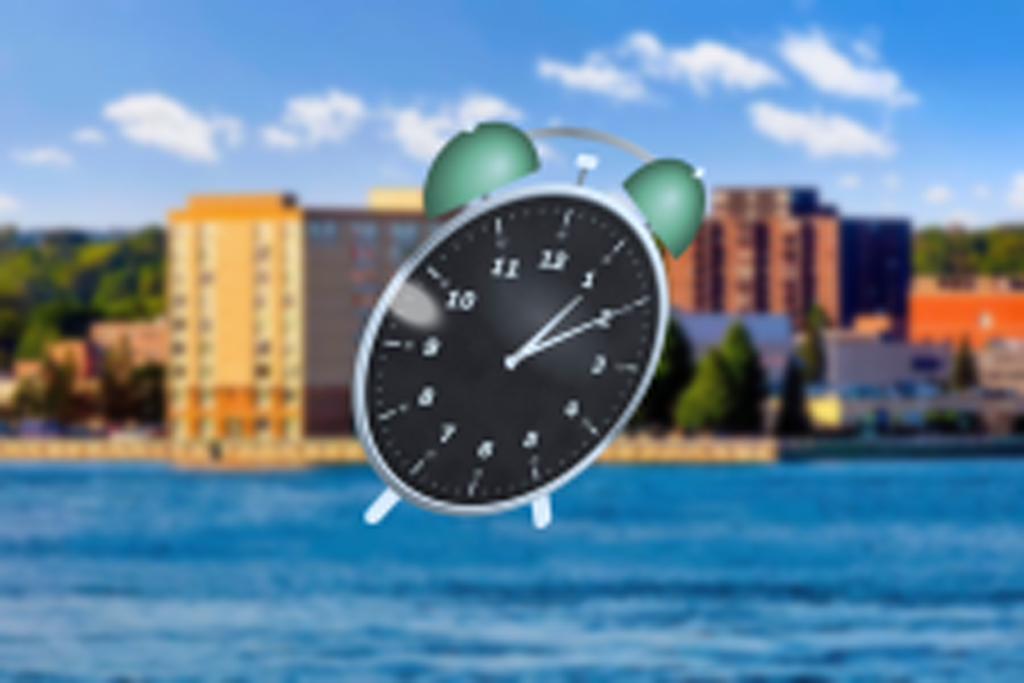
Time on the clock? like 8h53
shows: 1h10
